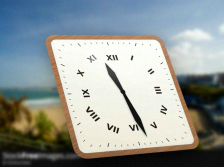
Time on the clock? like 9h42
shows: 11h28
